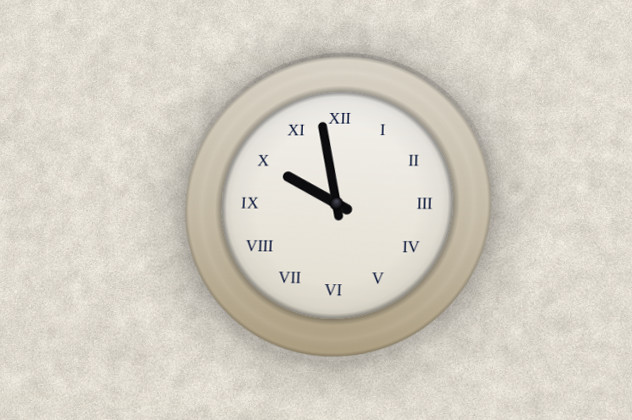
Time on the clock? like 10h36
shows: 9h58
